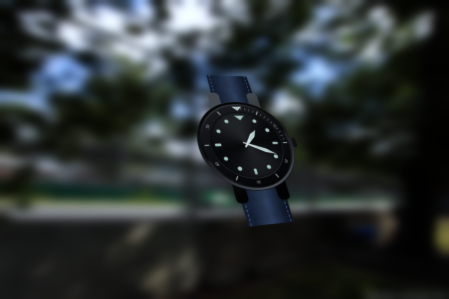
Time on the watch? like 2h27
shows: 1h19
